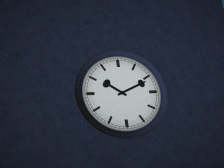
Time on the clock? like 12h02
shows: 10h11
